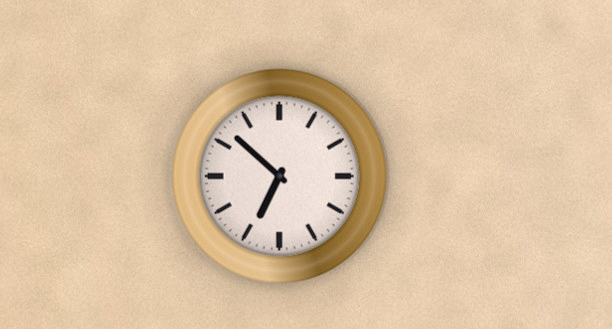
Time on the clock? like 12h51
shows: 6h52
